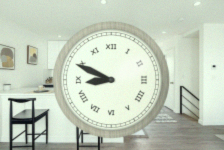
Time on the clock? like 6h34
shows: 8h49
